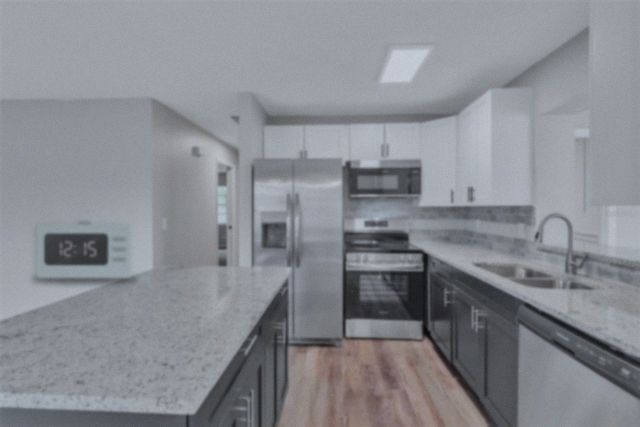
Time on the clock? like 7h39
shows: 12h15
